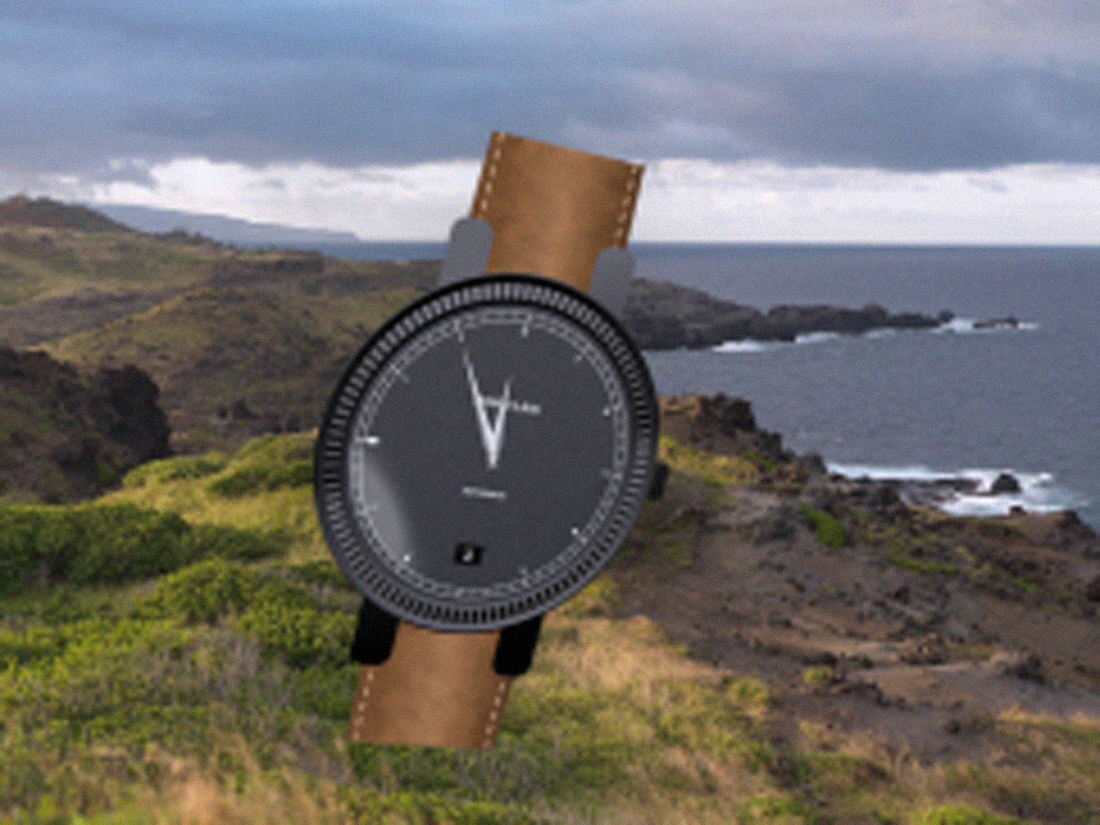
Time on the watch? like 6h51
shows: 11h55
